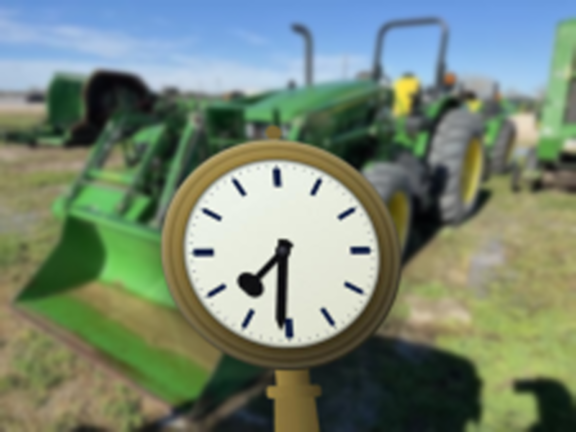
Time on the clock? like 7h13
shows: 7h31
